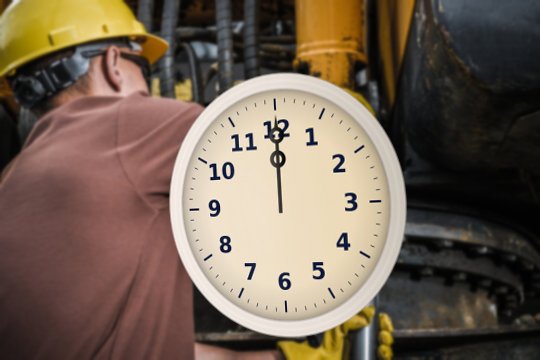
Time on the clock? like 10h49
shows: 12h00
